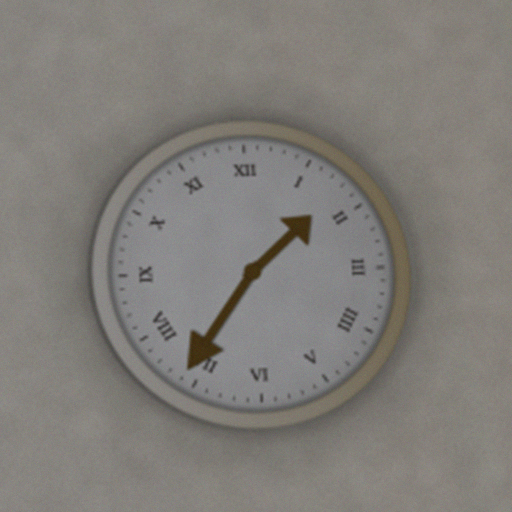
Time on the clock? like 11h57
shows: 1h36
